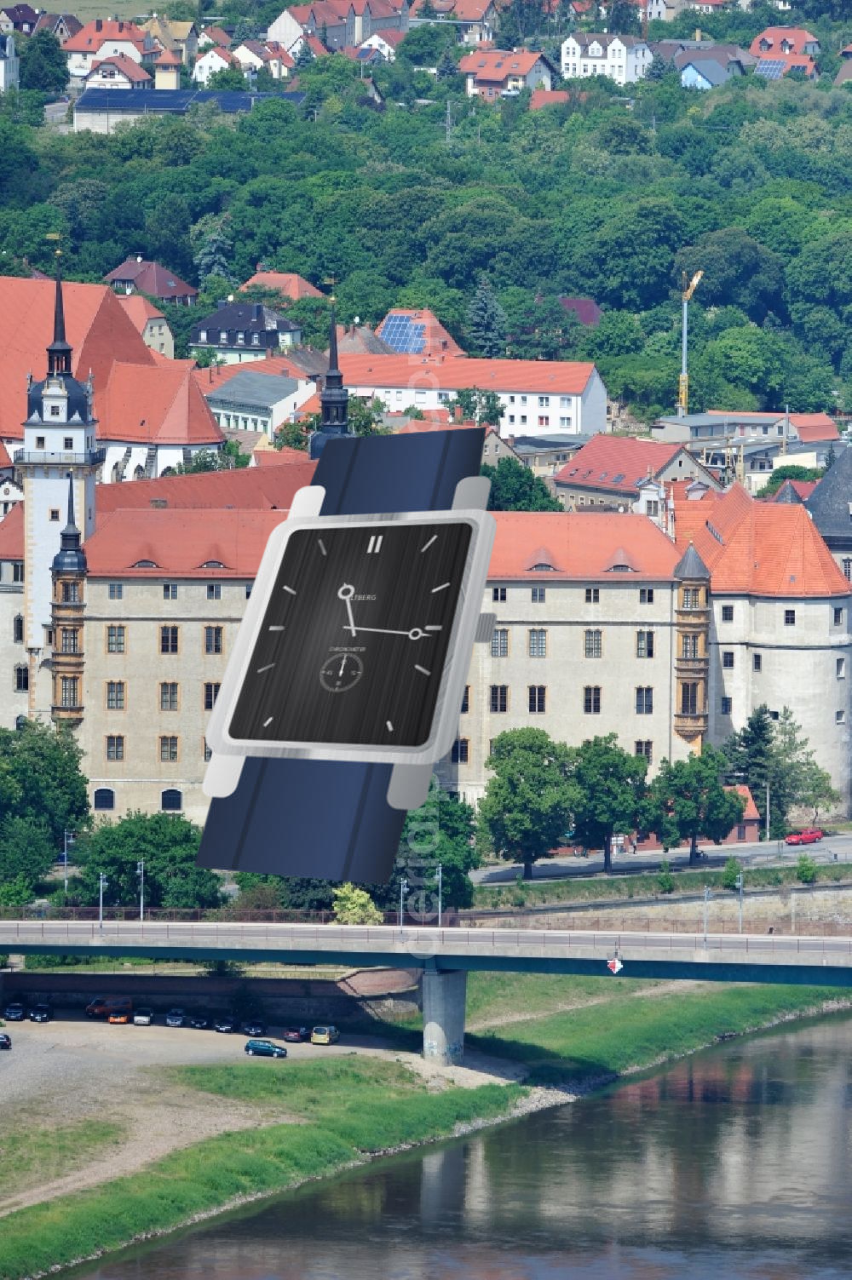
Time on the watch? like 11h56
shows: 11h16
